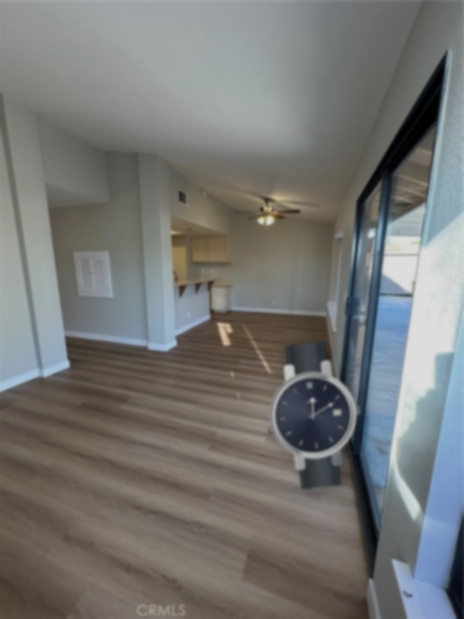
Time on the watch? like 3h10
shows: 12h11
